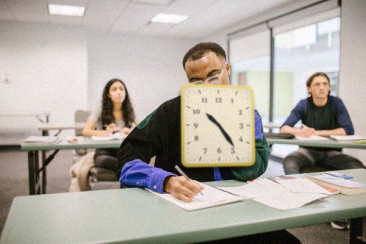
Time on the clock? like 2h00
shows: 10h24
